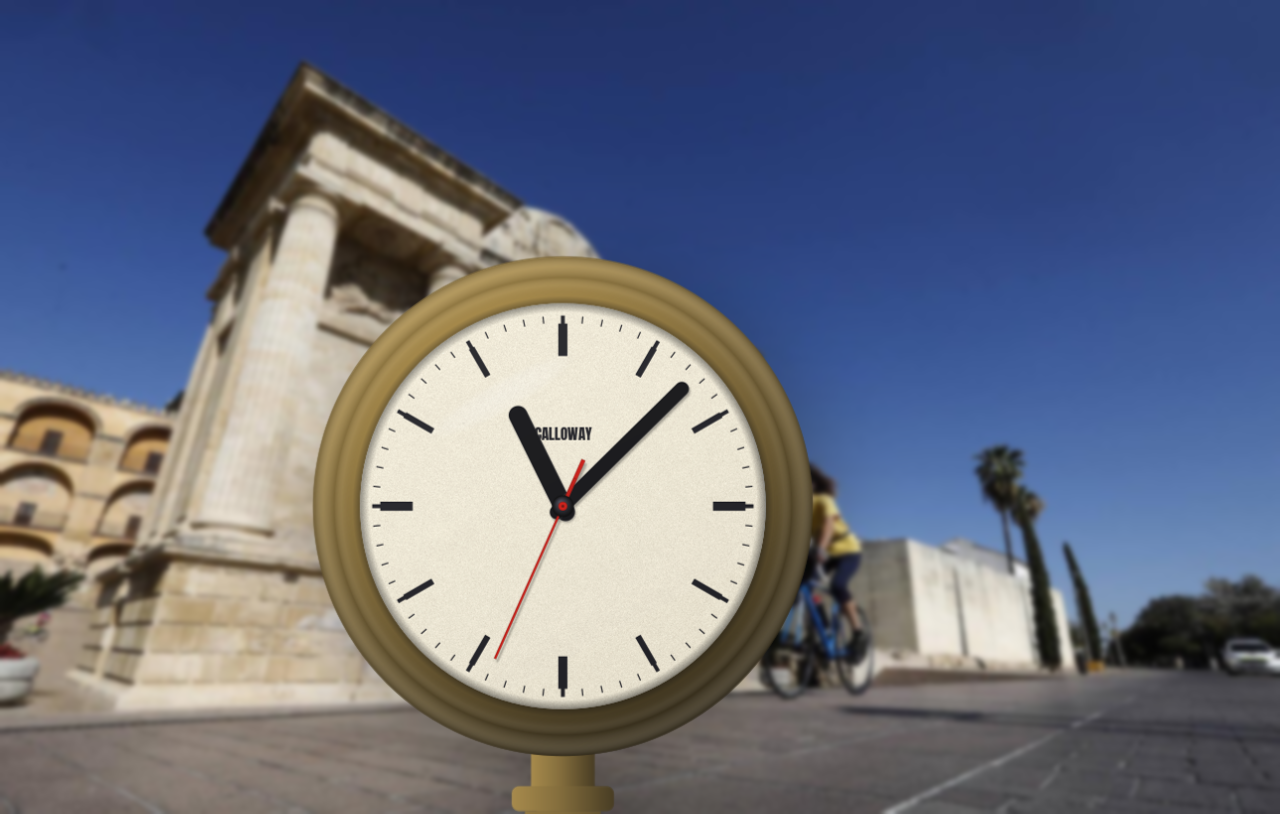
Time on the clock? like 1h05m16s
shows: 11h07m34s
